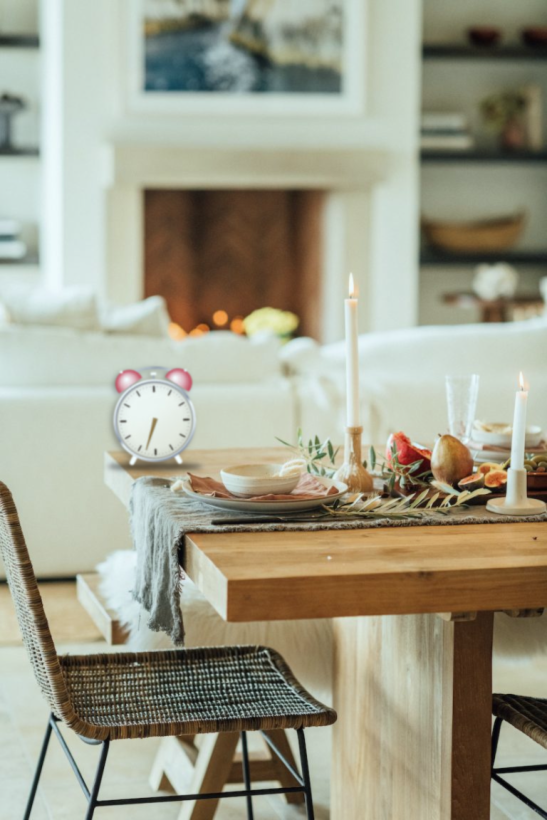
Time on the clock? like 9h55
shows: 6h33
